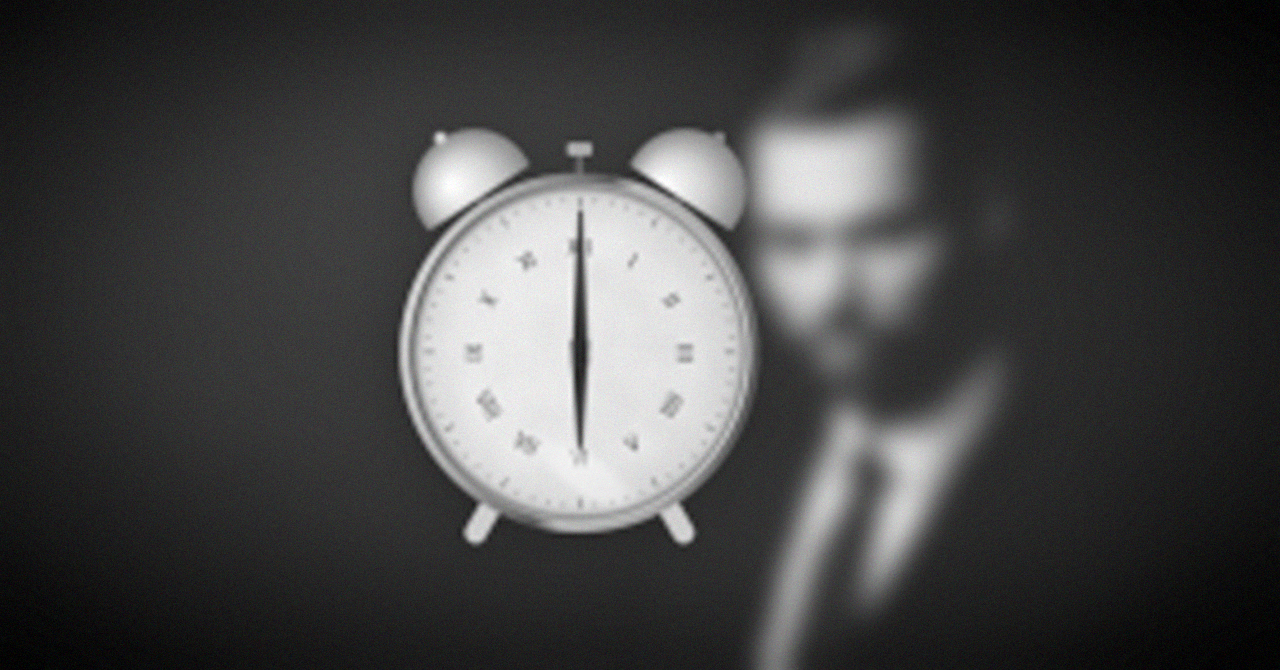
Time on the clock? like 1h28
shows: 6h00
